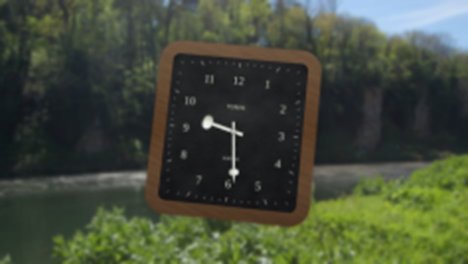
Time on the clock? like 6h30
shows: 9h29
